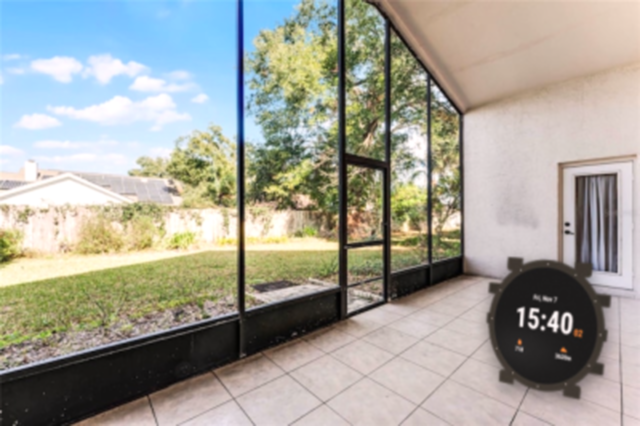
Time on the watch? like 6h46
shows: 15h40
